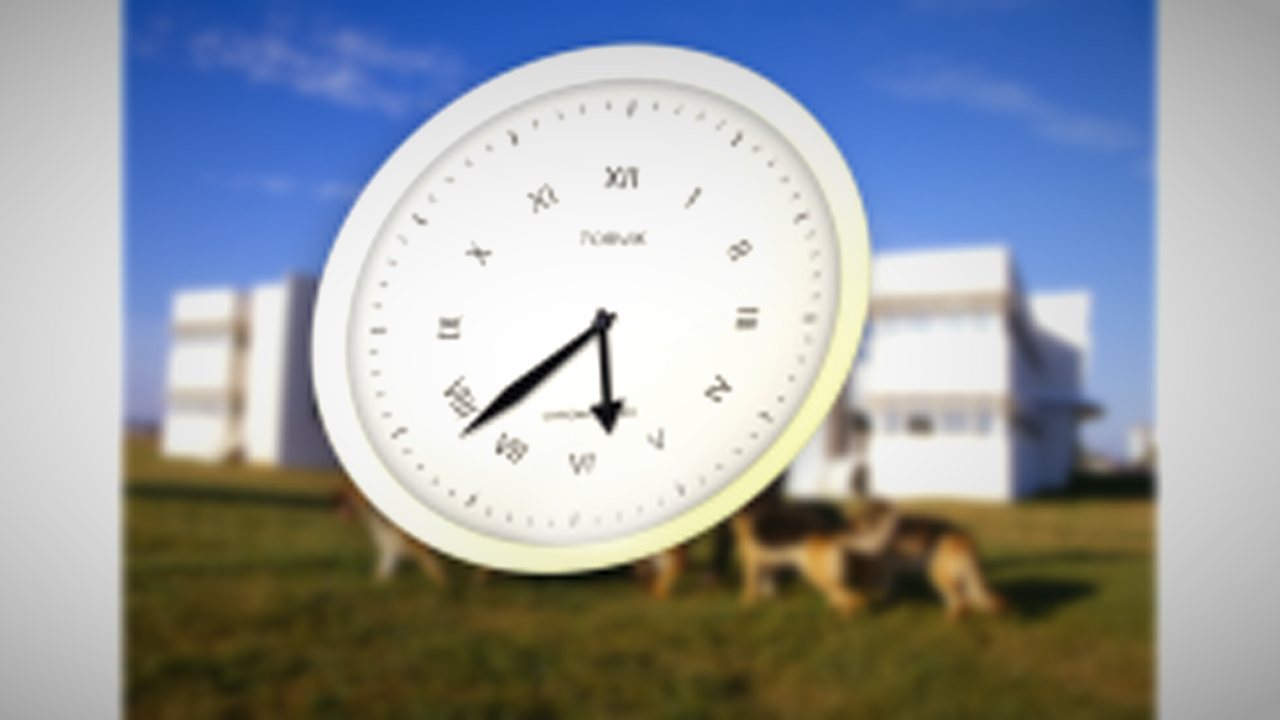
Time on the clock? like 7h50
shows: 5h38
